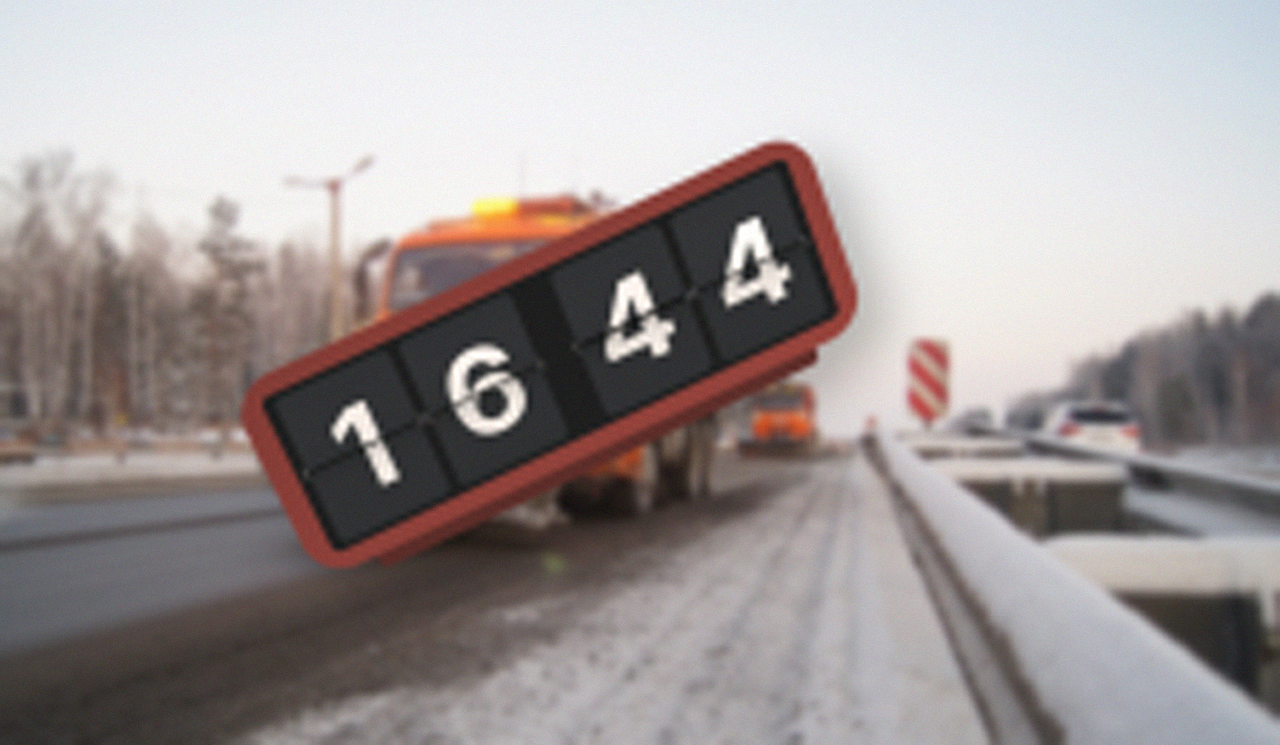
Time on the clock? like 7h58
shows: 16h44
